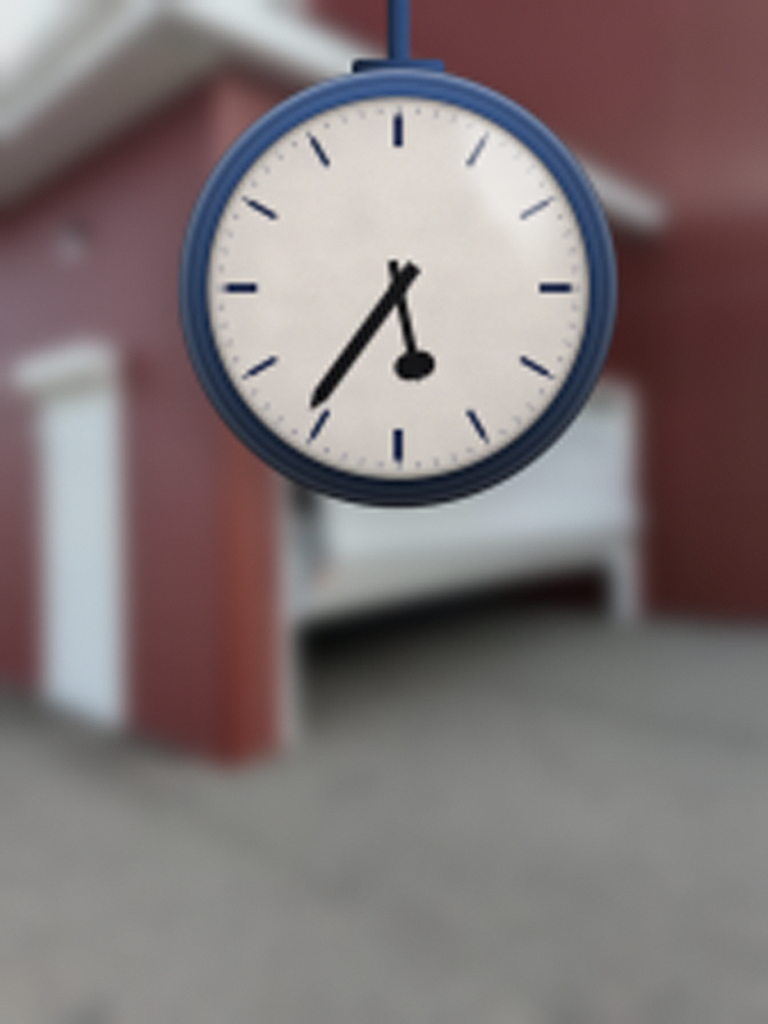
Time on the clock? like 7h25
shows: 5h36
